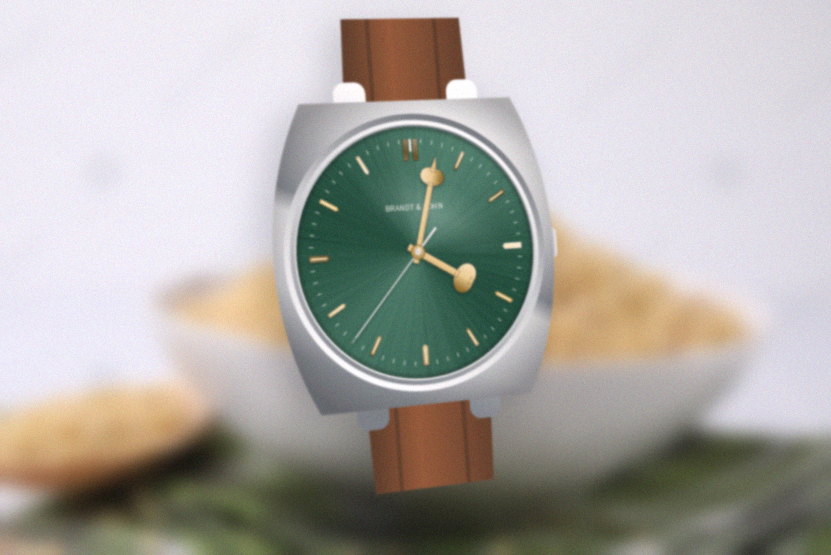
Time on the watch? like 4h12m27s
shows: 4h02m37s
